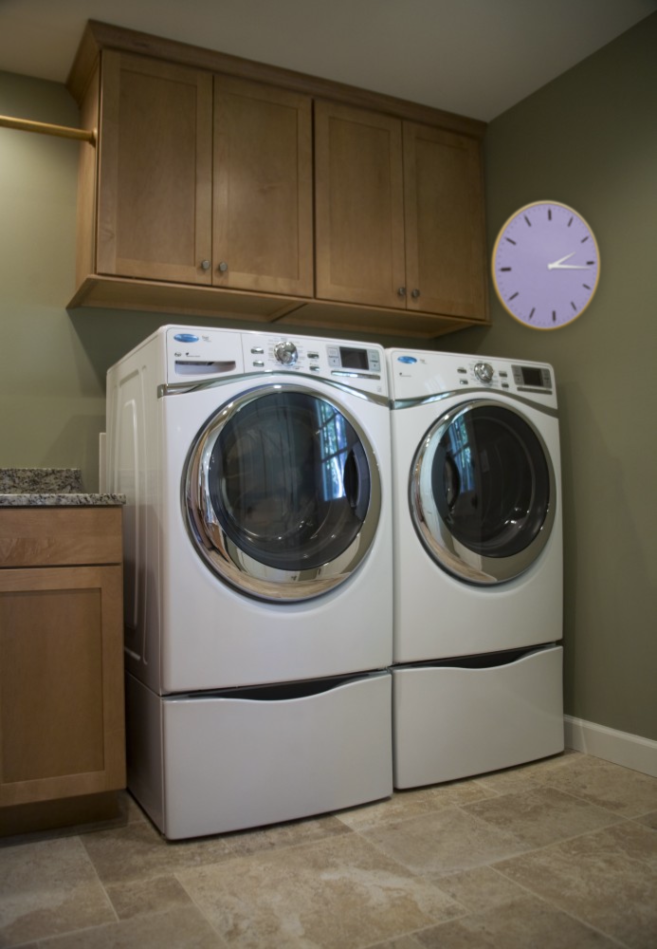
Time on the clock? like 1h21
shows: 2h16
